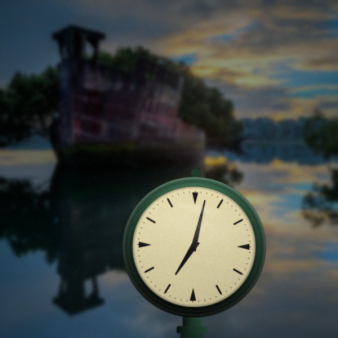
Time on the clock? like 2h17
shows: 7h02
